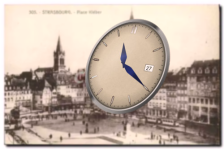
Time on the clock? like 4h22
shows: 11h20
